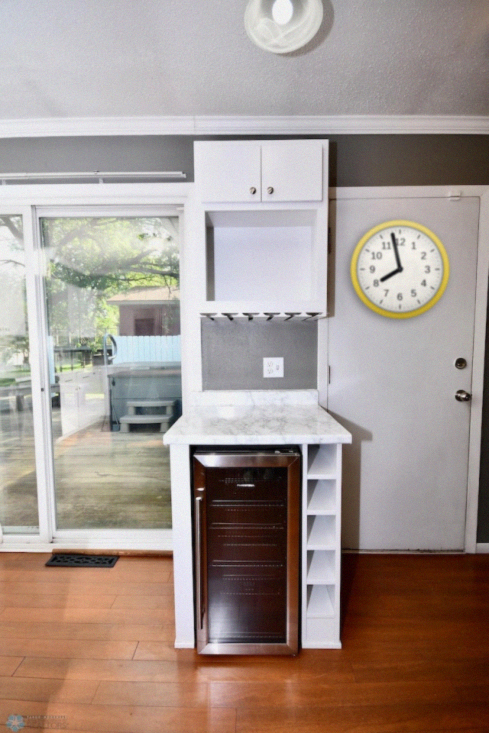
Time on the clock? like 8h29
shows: 7h58
